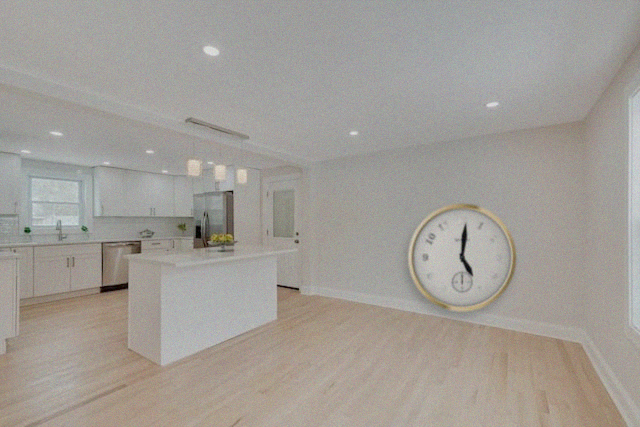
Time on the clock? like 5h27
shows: 5h01
